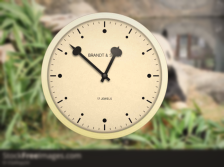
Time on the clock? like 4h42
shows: 12h52
